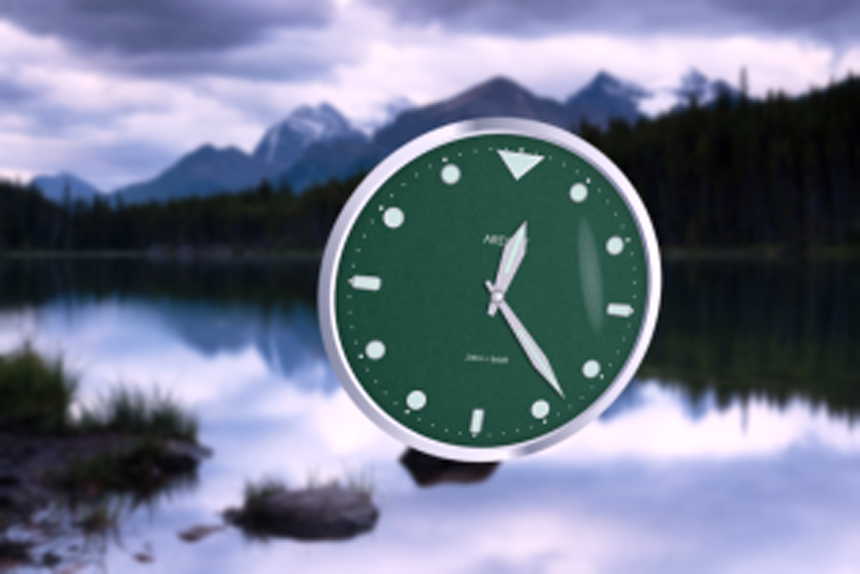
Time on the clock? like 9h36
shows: 12h23
